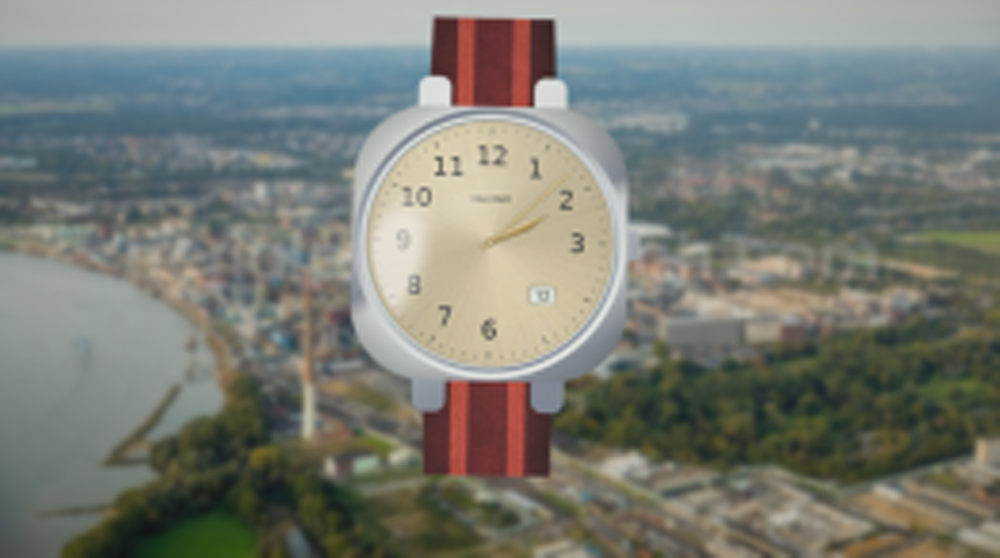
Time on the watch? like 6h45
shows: 2h08
